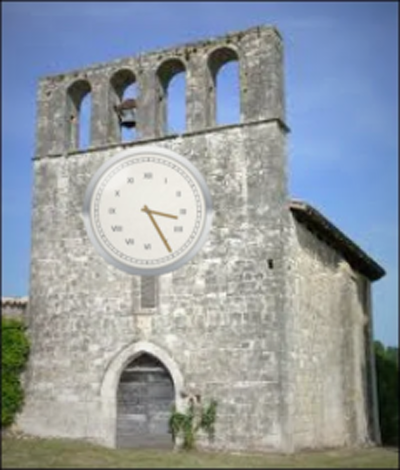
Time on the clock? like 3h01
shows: 3h25
